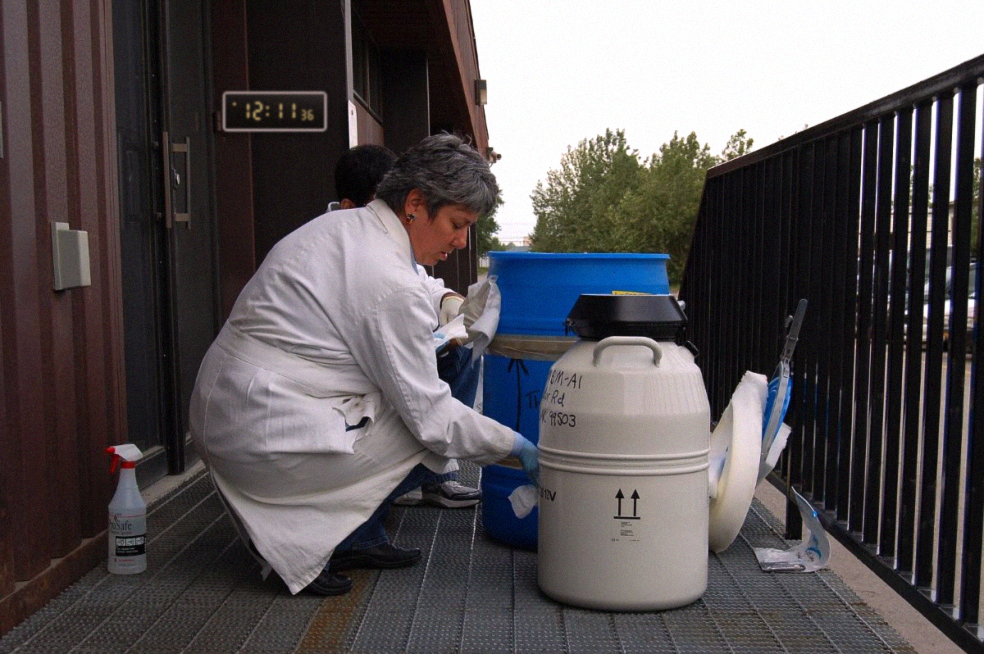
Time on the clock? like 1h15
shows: 12h11
